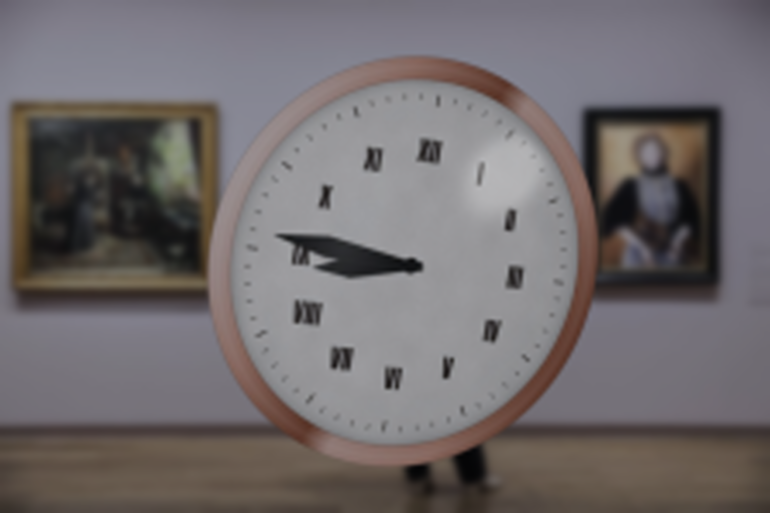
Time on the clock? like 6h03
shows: 8h46
